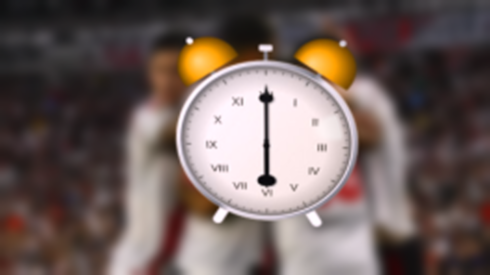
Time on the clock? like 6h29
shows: 6h00
